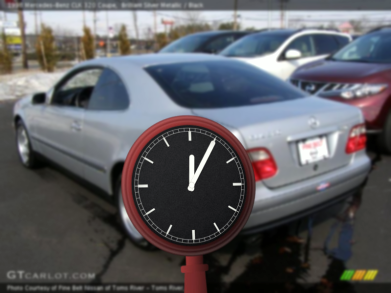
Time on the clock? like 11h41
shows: 12h05
